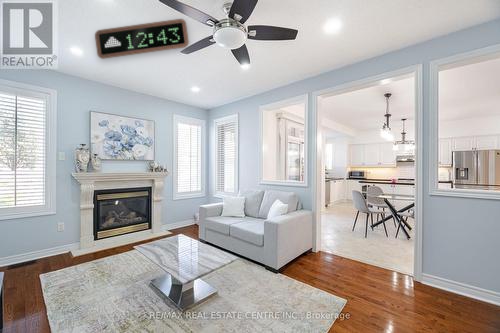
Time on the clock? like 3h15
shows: 12h43
